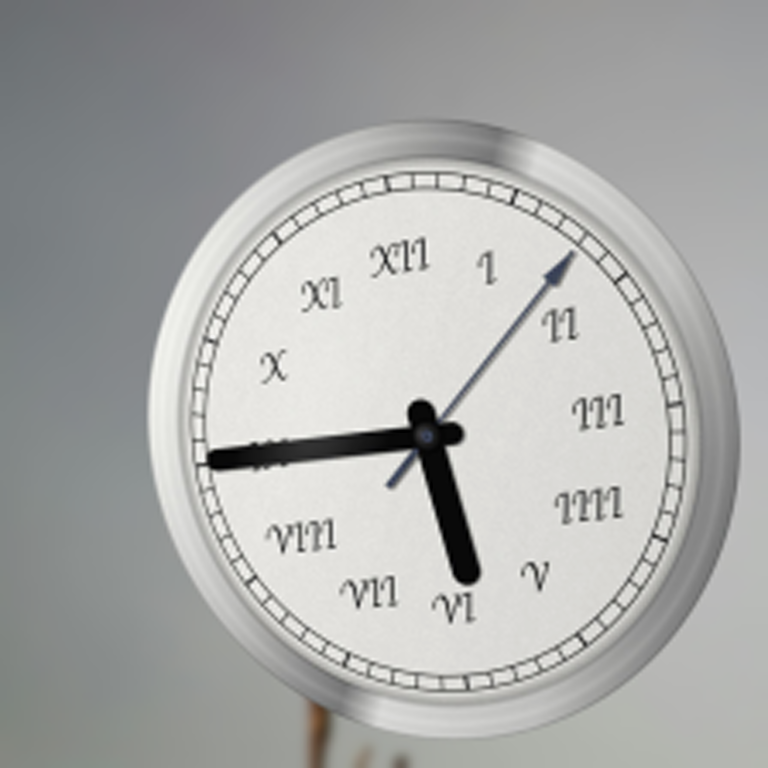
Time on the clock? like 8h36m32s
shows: 5h45m08s
